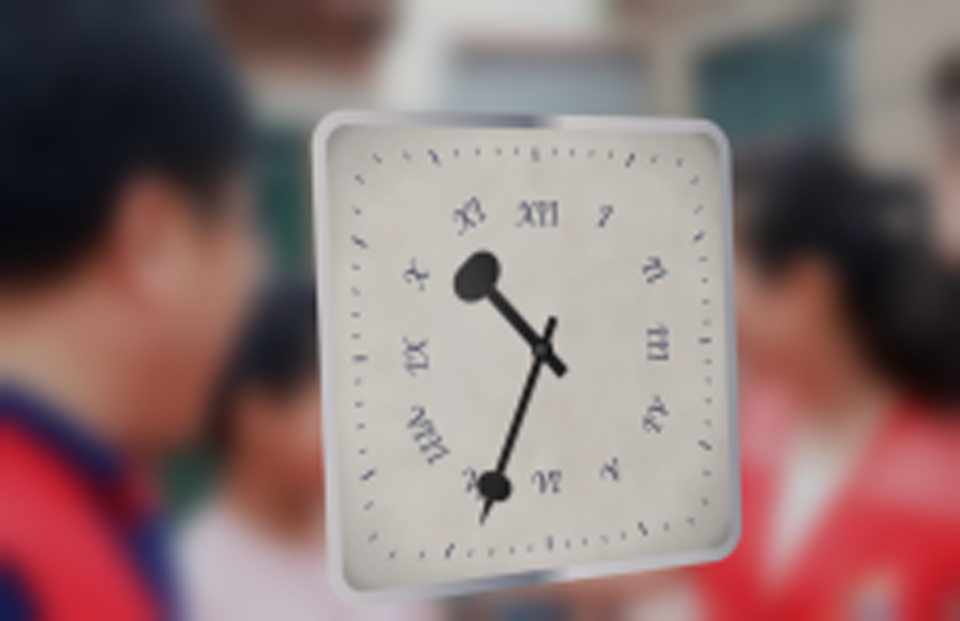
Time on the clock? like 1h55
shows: 10h34
